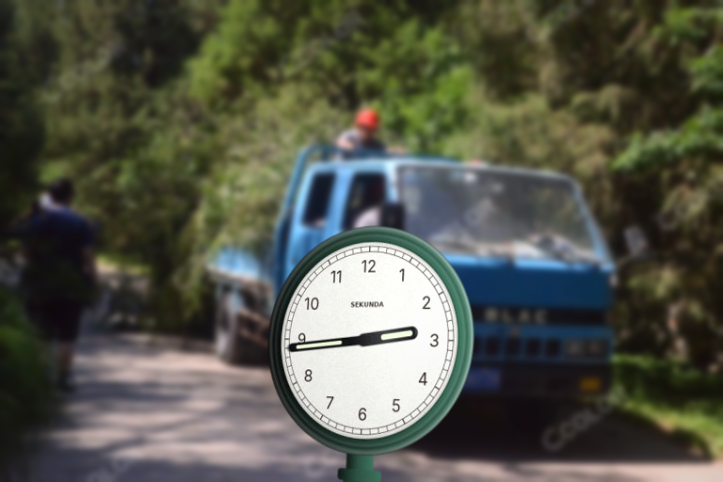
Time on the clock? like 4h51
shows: 2h44
